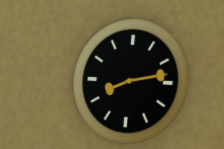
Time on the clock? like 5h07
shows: 8h13
